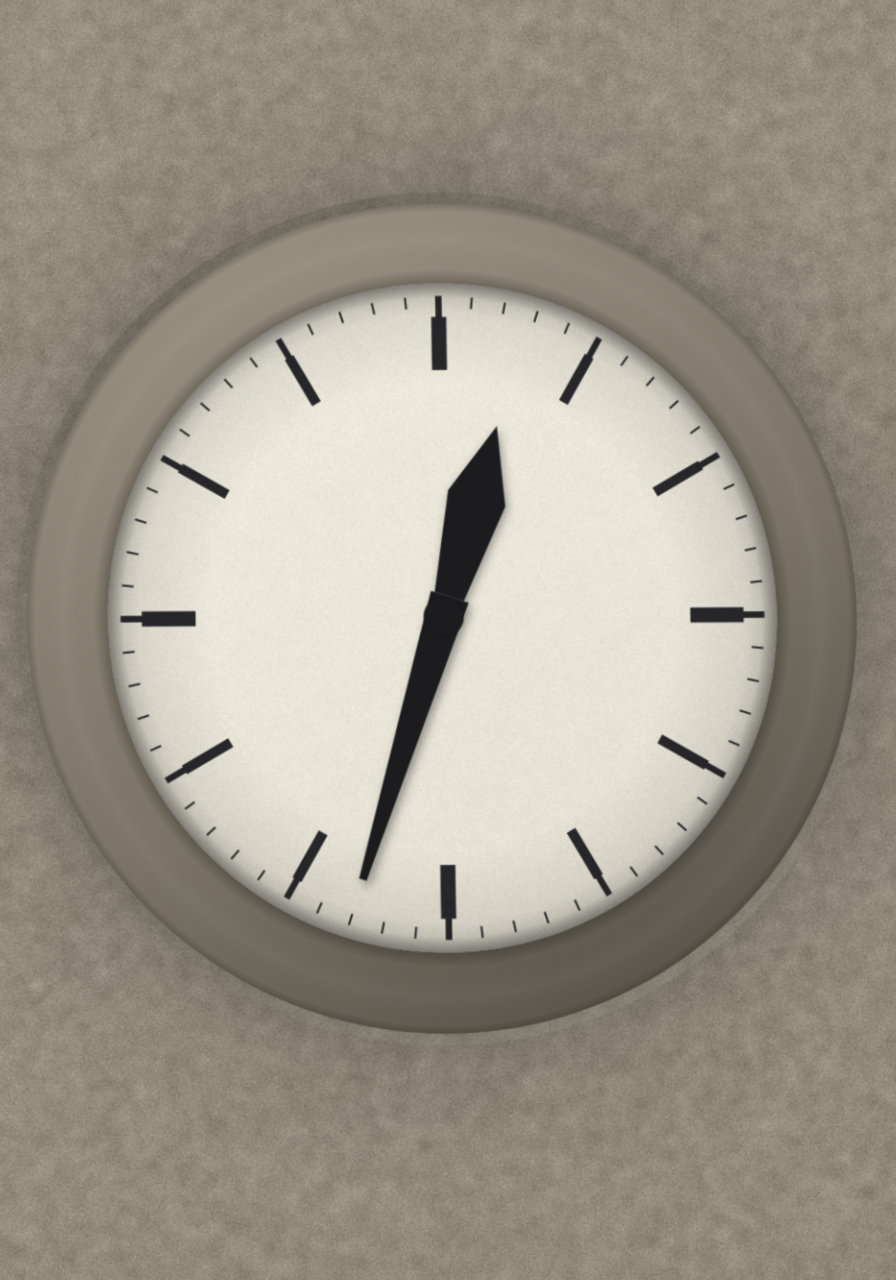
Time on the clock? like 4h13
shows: 12h33
